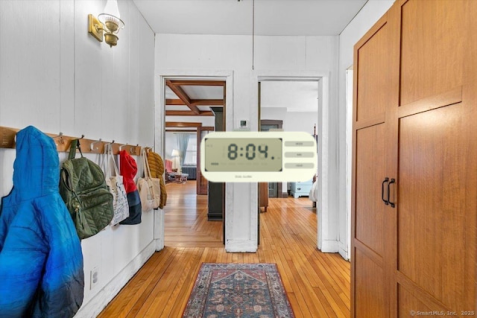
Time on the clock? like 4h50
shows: 8h04
